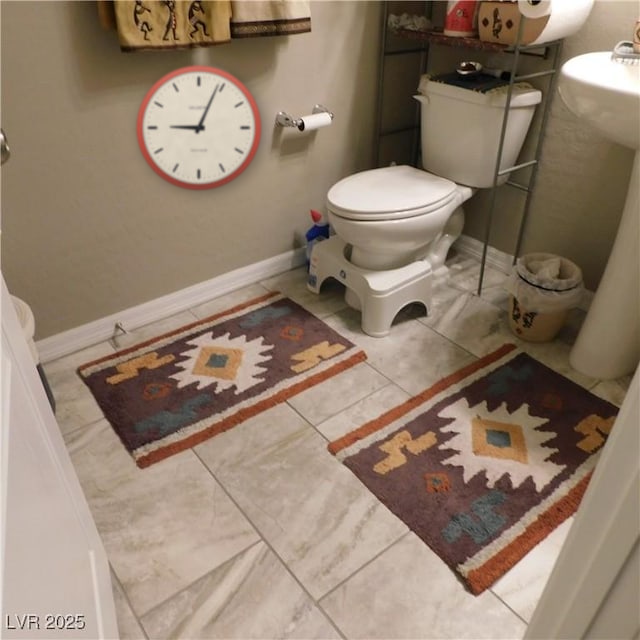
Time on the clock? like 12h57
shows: 9h04
